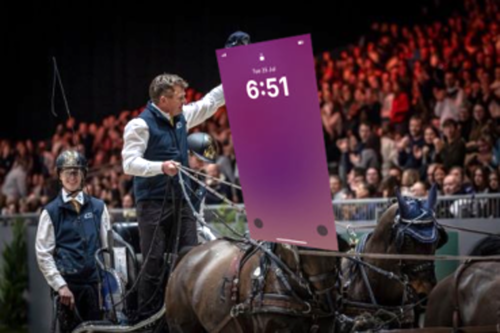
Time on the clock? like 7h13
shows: 6h51
